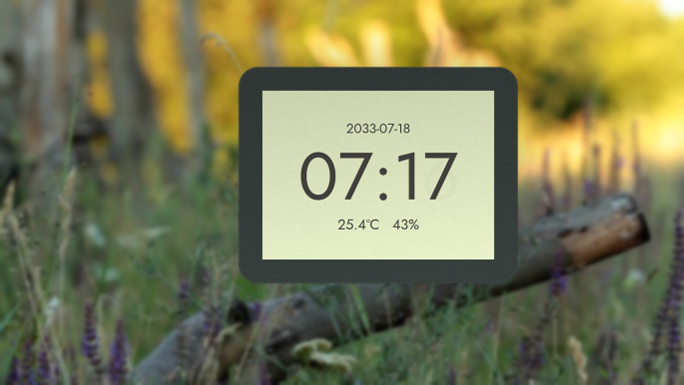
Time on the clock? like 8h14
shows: 7h17
